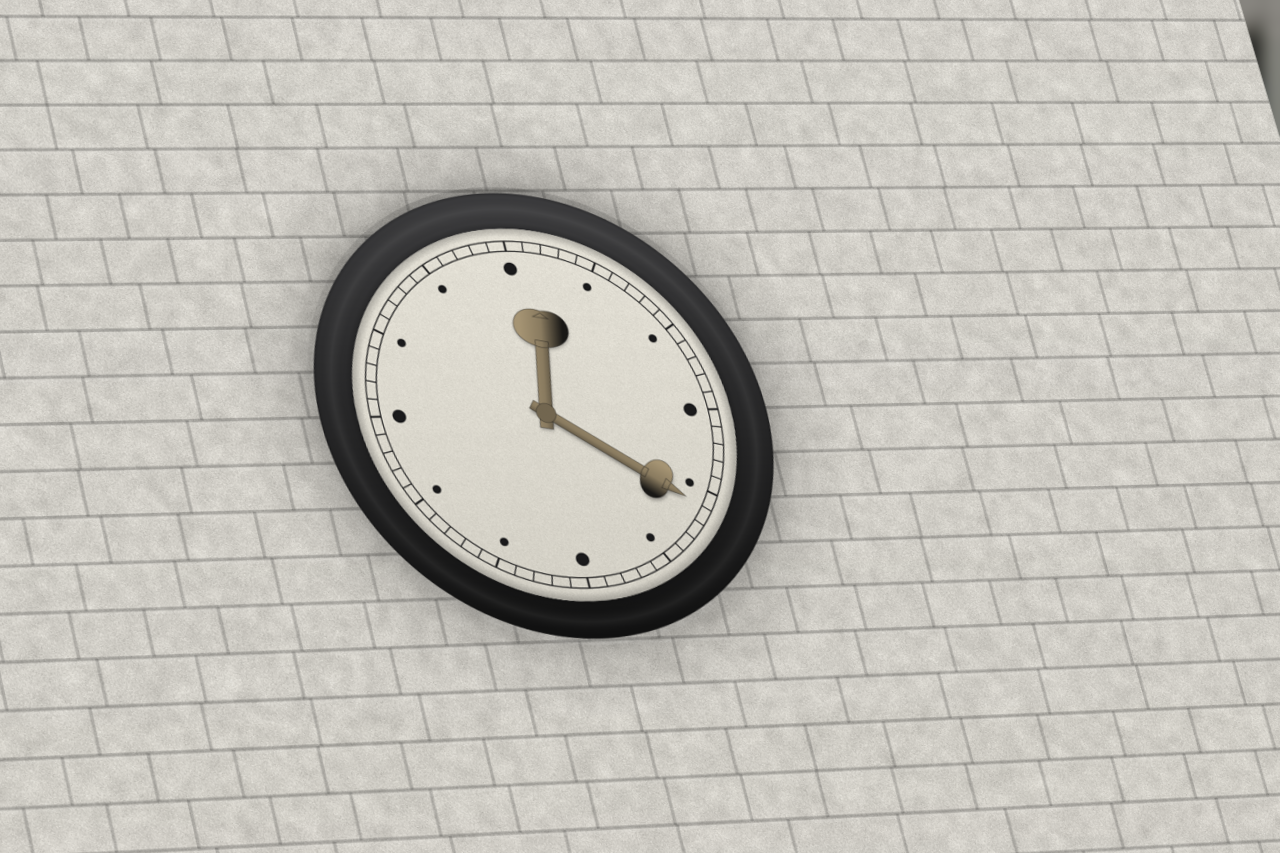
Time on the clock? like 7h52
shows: 12h21
